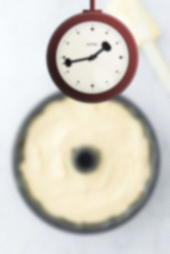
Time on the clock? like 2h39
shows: 1h43
